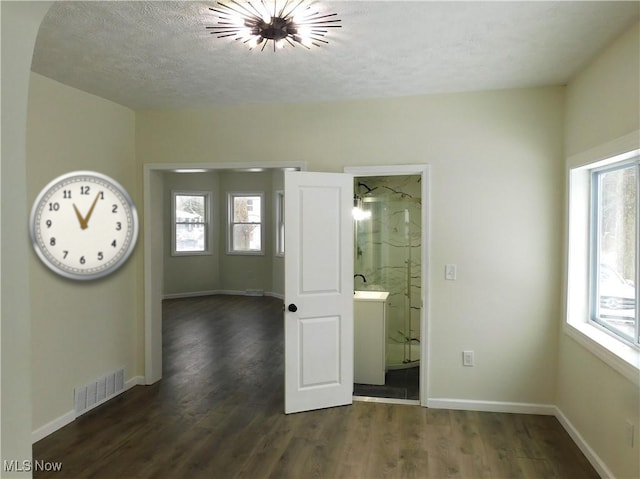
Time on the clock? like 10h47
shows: 11h04
